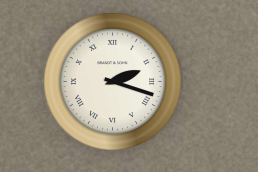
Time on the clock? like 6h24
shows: 2h18
